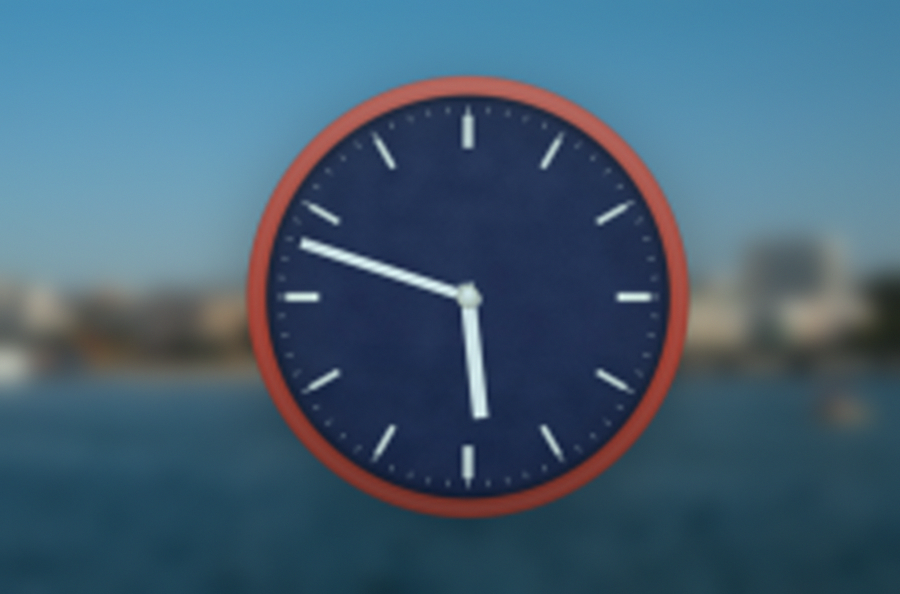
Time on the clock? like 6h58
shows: 5h48
